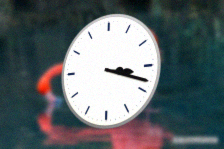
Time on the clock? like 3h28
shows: 3h18
